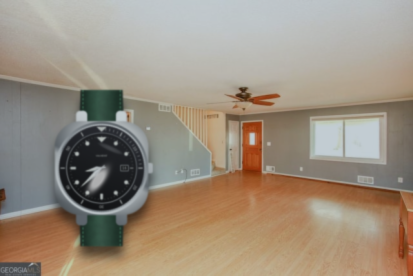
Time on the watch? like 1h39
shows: 8h38
